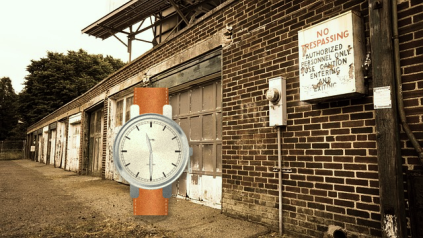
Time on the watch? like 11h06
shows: 11h30
